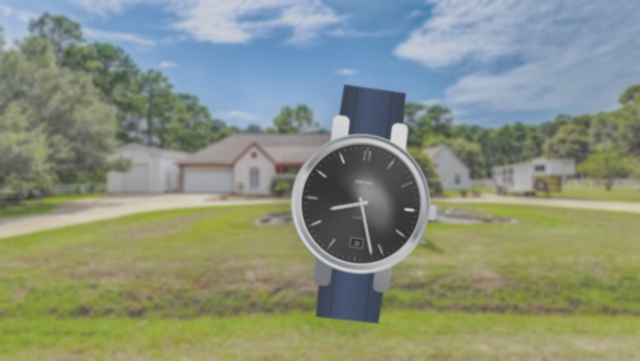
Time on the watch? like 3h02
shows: 8h27
